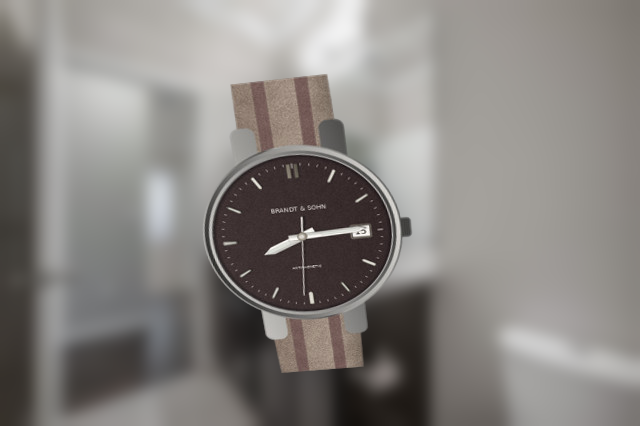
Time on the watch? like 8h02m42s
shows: 8h14m31s
